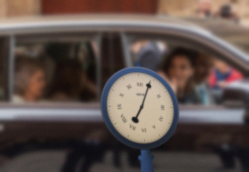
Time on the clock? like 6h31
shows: 7h04
